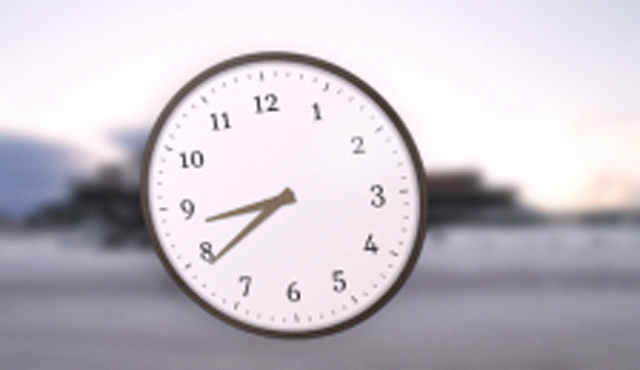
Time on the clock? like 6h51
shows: 8h39
